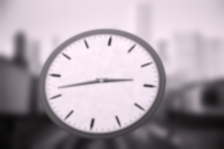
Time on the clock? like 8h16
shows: 2h42
